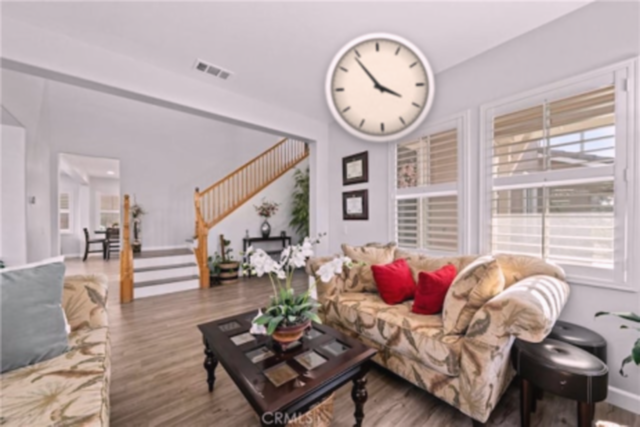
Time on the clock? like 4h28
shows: 3h54
